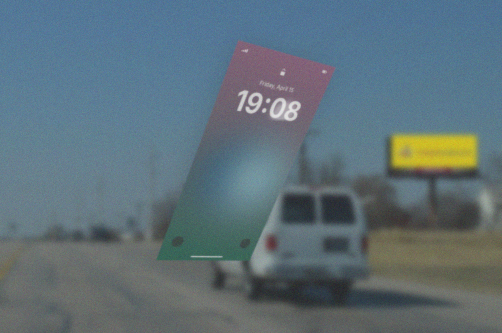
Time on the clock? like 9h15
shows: 19h08
